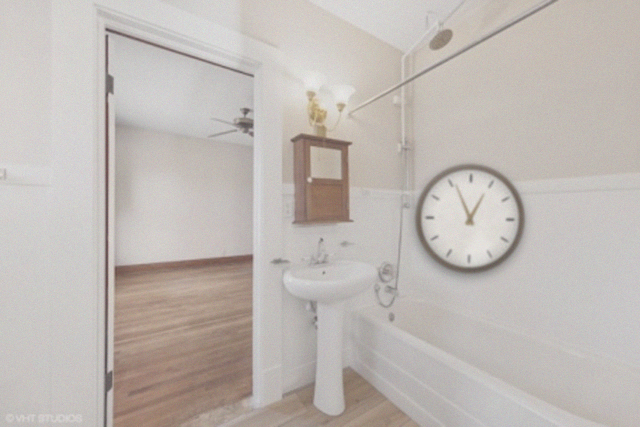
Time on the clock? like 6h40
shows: 12h56
